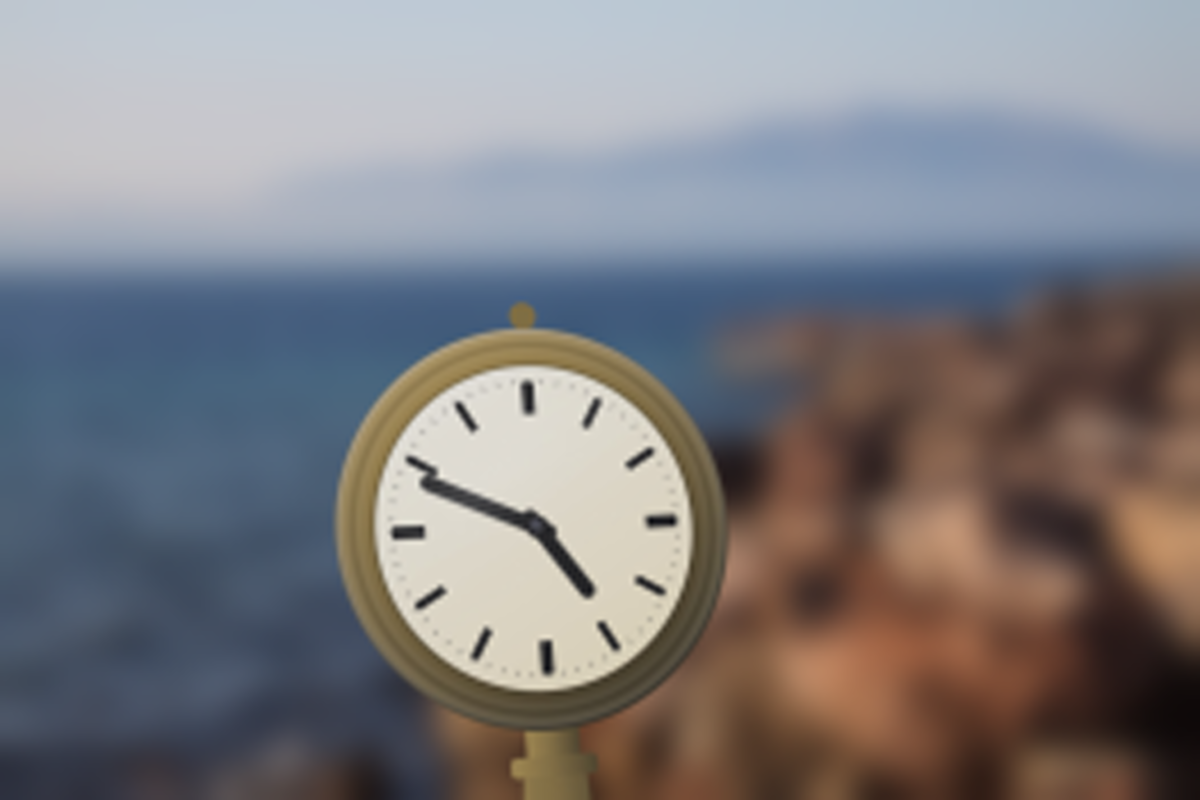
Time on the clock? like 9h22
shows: 4h49
